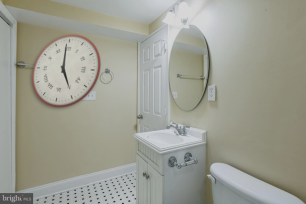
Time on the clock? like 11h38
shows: 4h59
